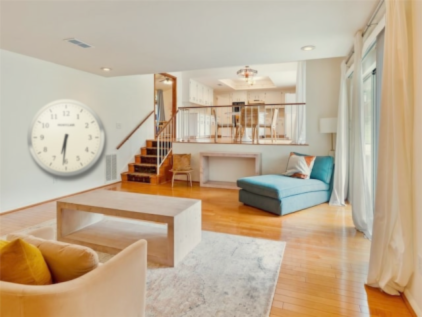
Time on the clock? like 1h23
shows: 6h31
